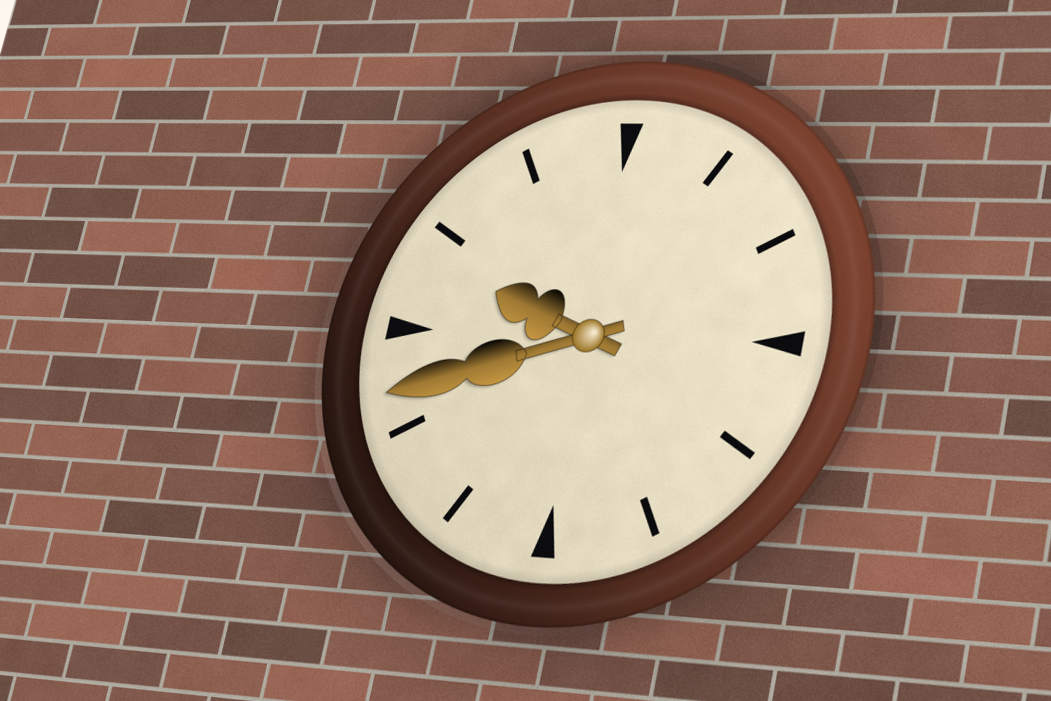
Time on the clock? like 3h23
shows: 9h42
